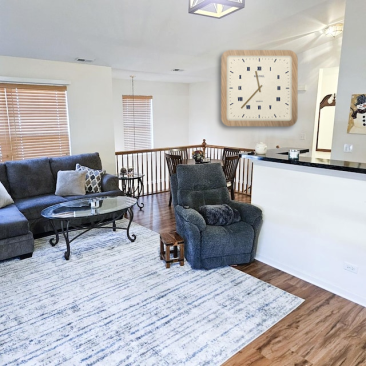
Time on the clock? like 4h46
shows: 11h37
